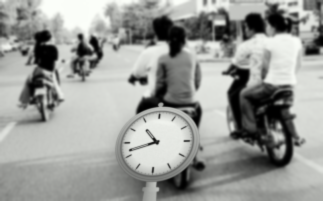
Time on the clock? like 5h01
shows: 10h42
